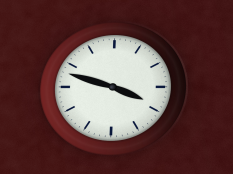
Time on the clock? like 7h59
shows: 3h48
